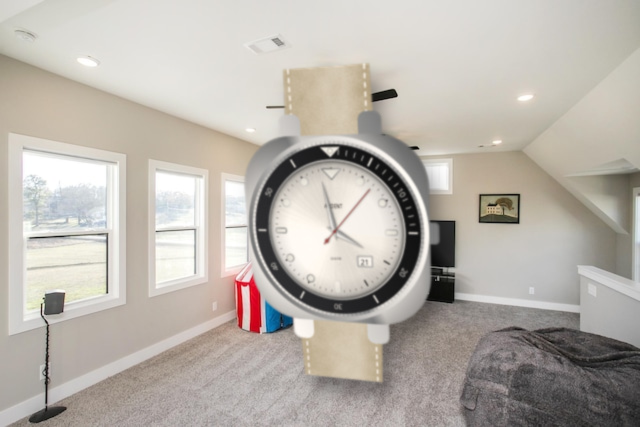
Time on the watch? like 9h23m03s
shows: 3h58m07s
